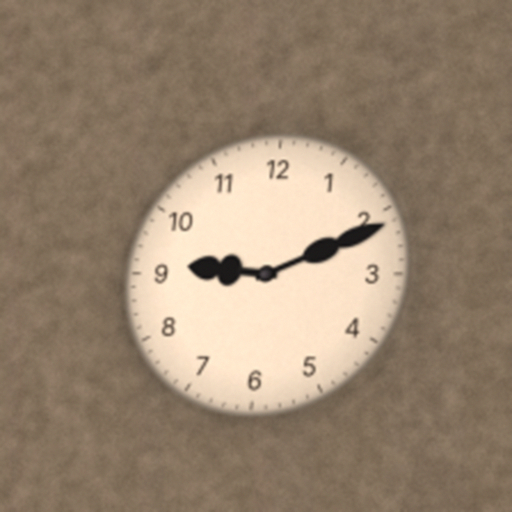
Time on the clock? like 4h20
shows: 9h11
